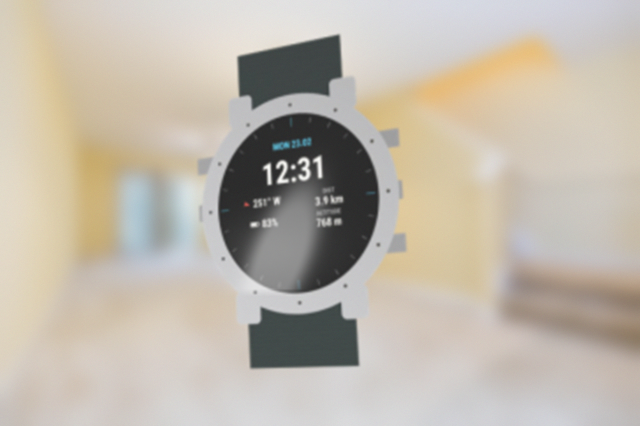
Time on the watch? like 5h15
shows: 12h31
